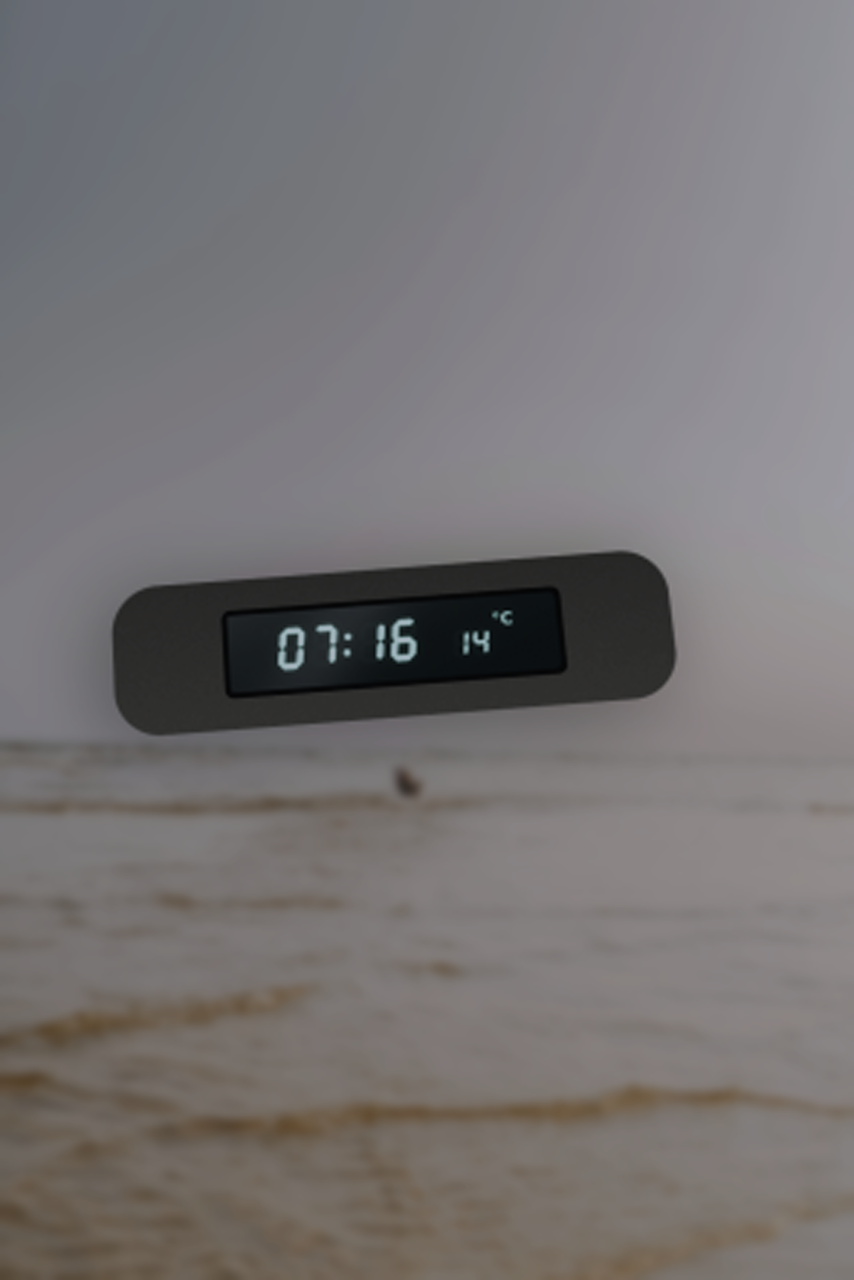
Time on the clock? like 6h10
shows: 7h16
